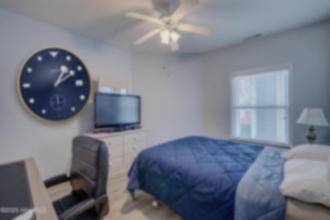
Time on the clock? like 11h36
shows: 1h10
